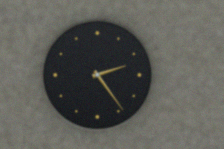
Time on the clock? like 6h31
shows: 2h24
